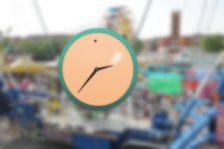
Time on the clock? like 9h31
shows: 2h37
